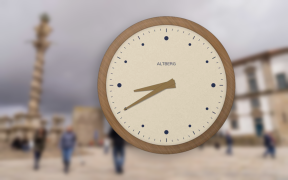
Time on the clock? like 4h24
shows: 8h40
